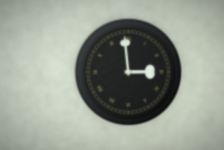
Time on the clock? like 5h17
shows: 2h59
